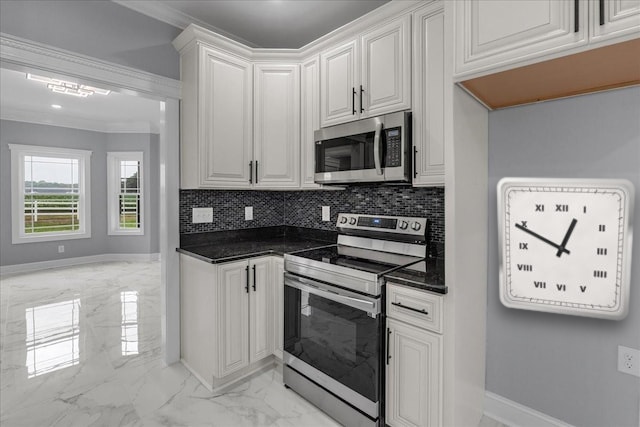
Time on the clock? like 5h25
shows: 12h49
